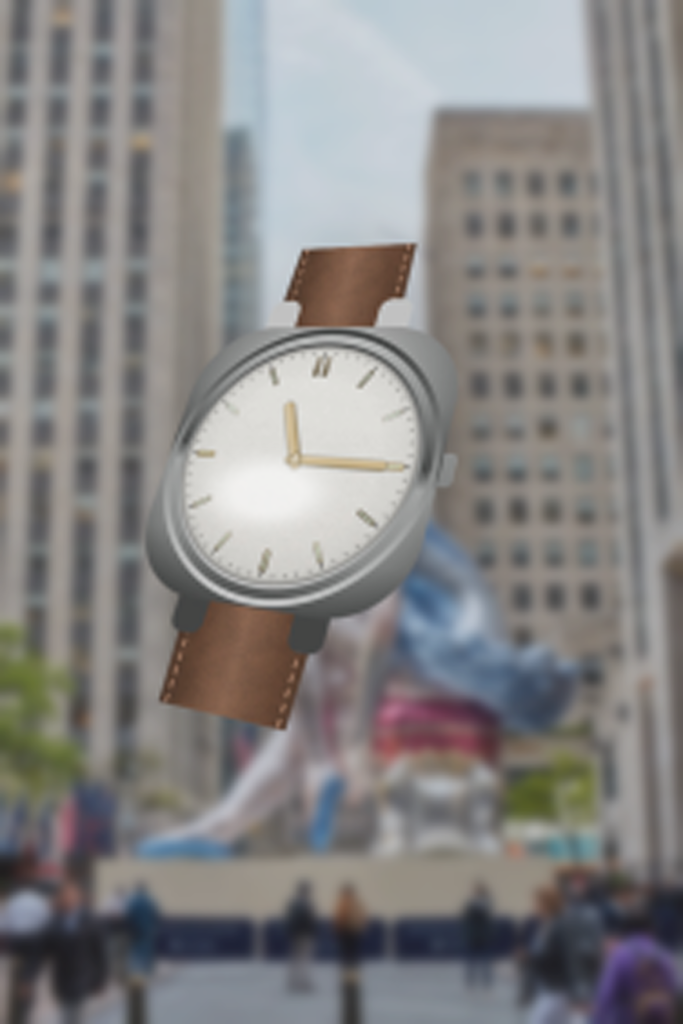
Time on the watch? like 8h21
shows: 11h15
